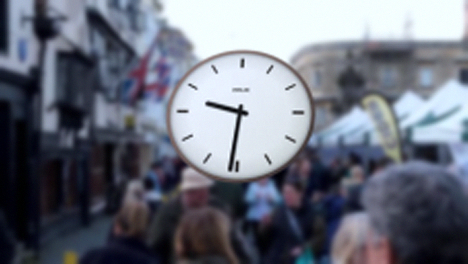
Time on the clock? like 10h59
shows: 9h31
